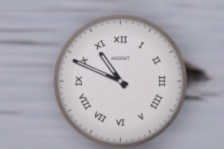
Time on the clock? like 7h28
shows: 10h49
